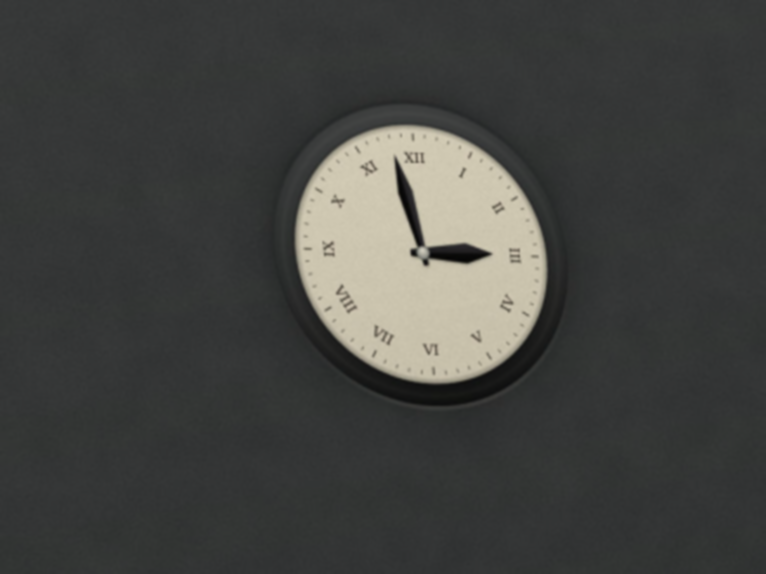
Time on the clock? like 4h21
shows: 2h58
